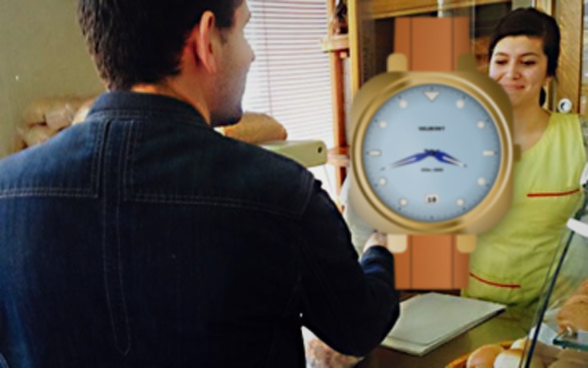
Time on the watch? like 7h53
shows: 3h42
